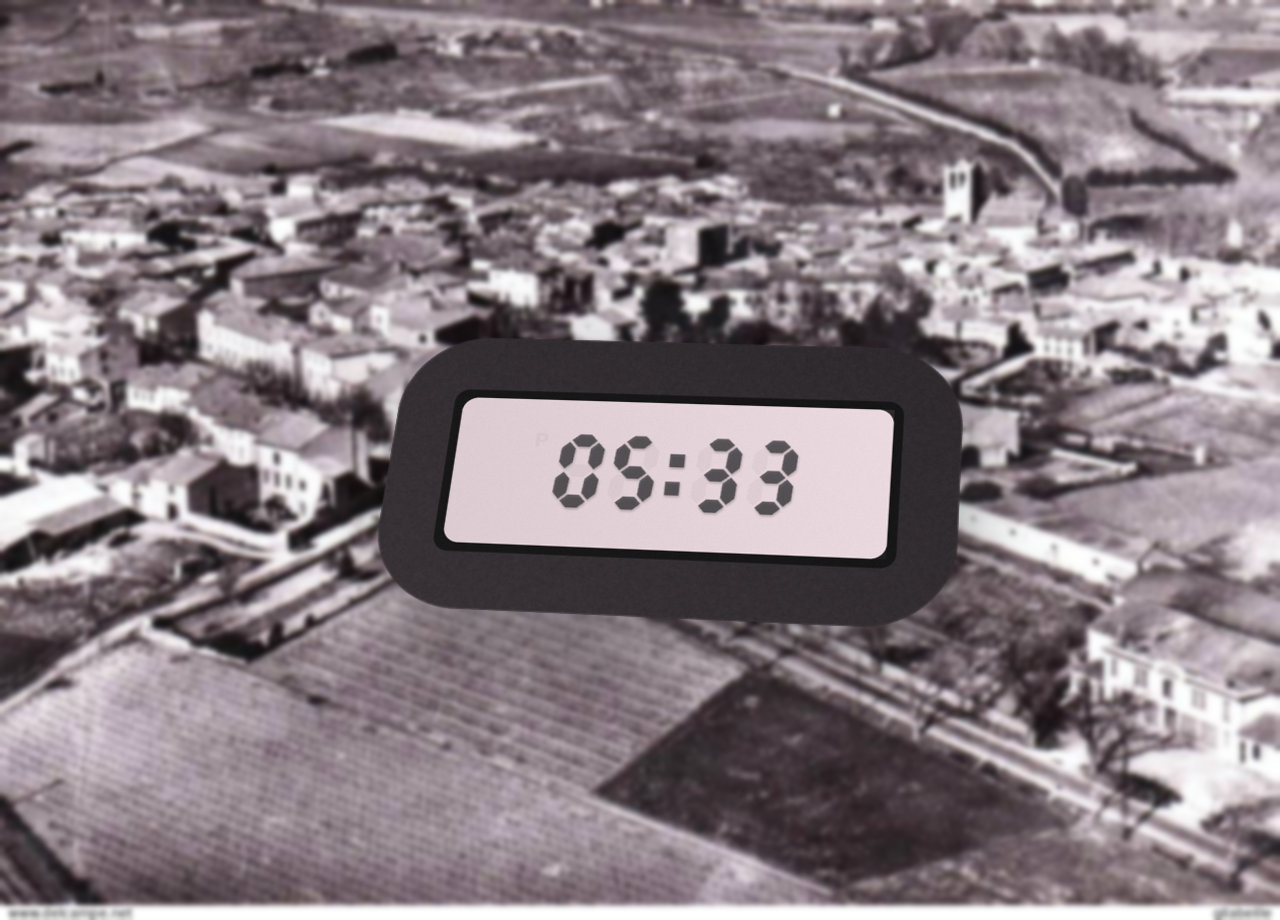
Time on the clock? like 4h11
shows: 5h33
